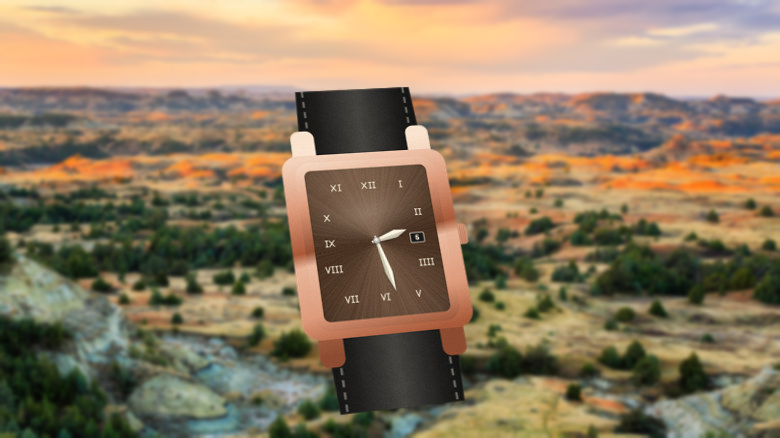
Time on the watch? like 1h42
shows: 2h28
